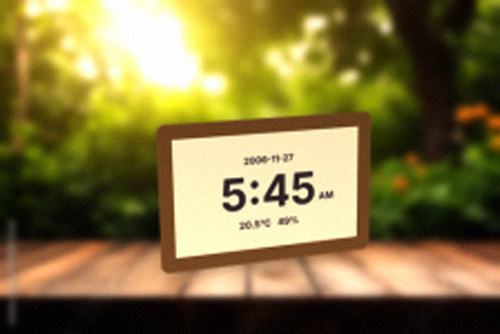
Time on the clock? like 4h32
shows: 5h45
